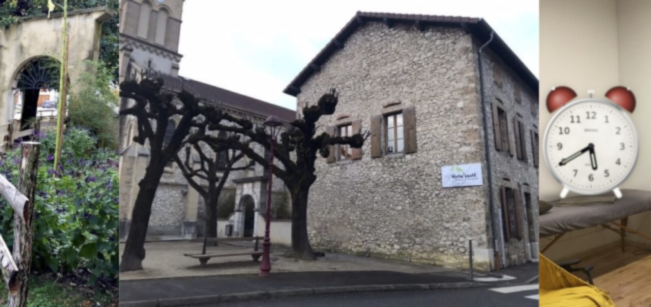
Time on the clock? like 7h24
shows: 5h40
